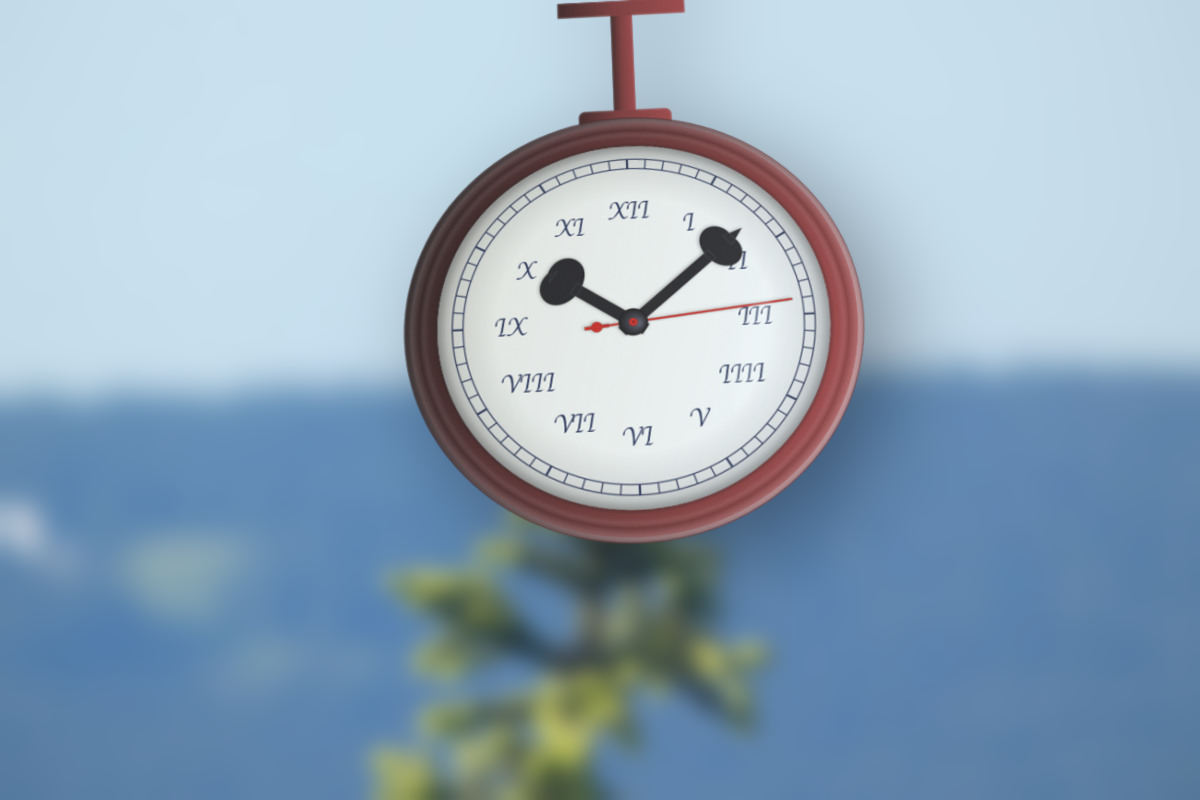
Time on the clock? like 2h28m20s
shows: 10h08m14s
